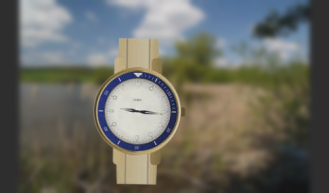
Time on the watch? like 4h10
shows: 9h16
